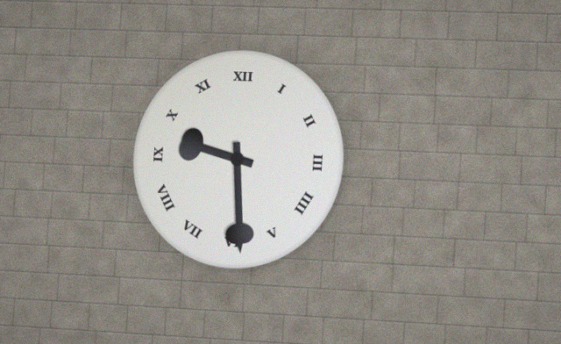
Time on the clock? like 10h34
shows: 9h29
